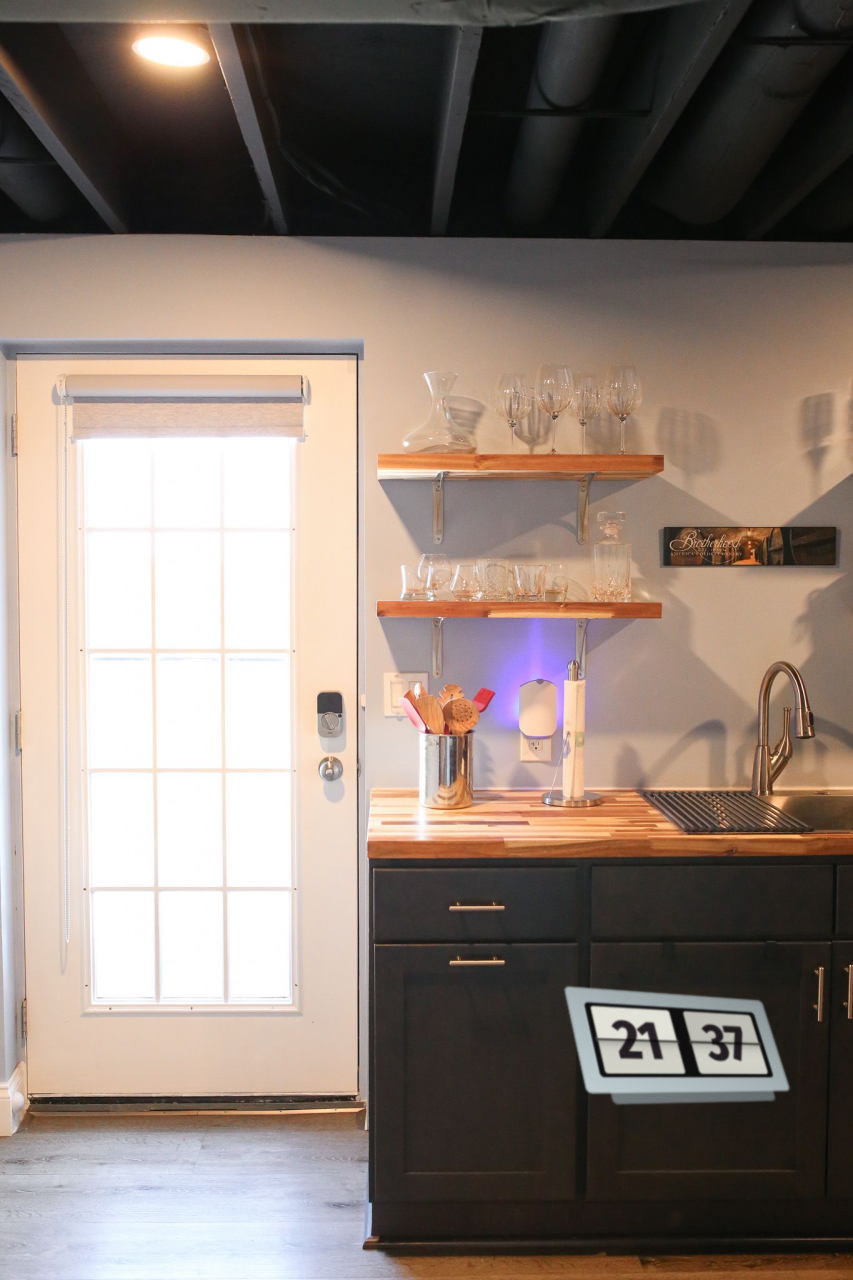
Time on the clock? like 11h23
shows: 21h37
